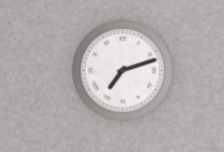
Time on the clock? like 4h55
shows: 7h12
